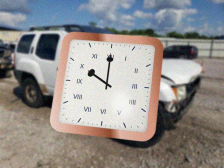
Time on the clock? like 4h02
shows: 10h00
